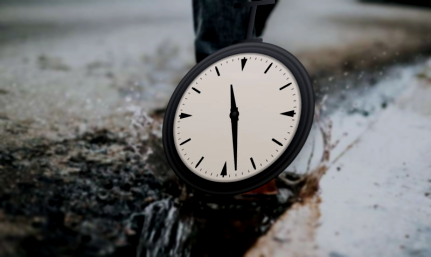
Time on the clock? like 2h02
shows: 11h28
